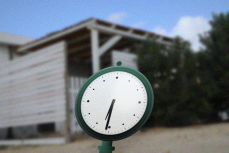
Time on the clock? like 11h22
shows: 6h31
